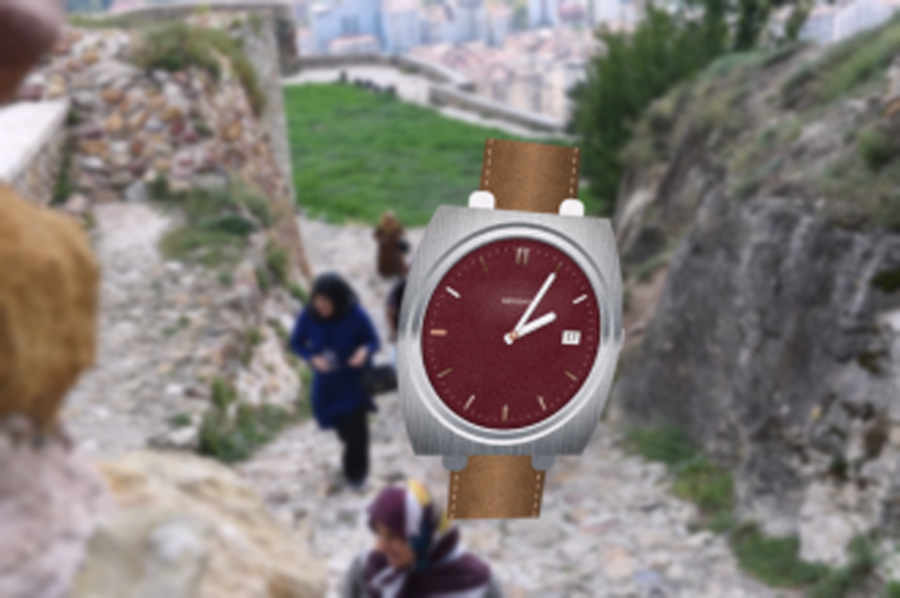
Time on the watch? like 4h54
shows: 2h05
